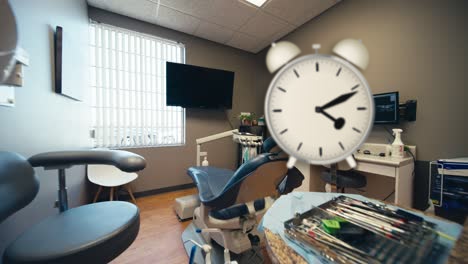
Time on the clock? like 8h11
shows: 4h11
